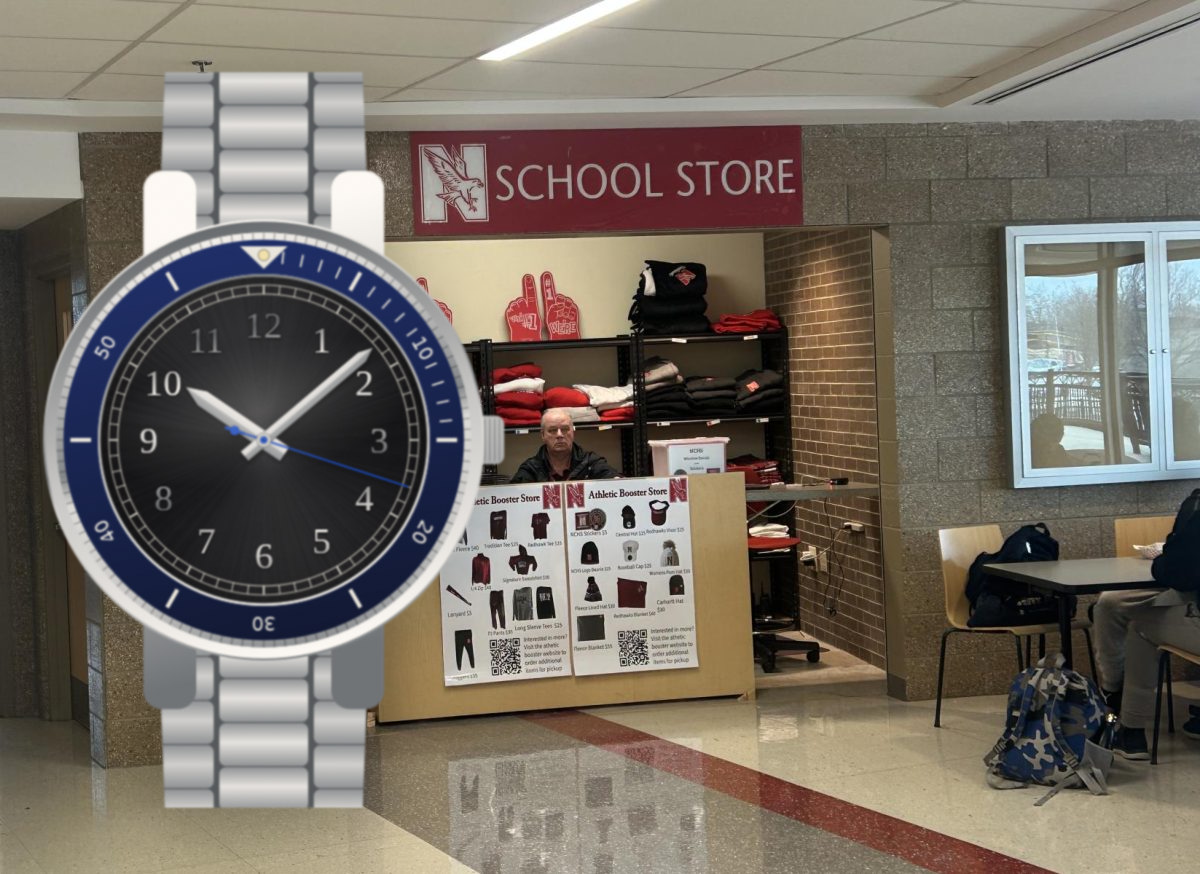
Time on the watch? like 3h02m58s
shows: 10h08m18s
